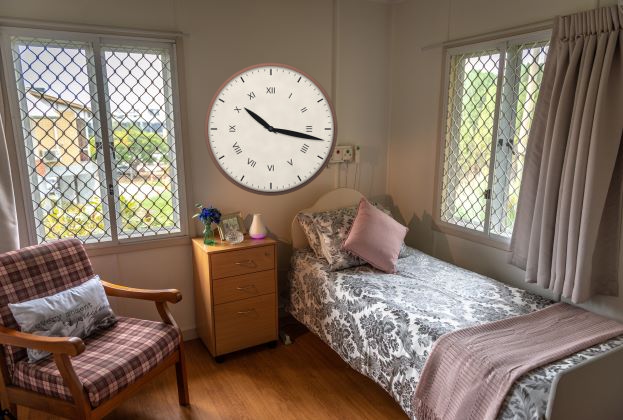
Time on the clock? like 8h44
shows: 10h17
